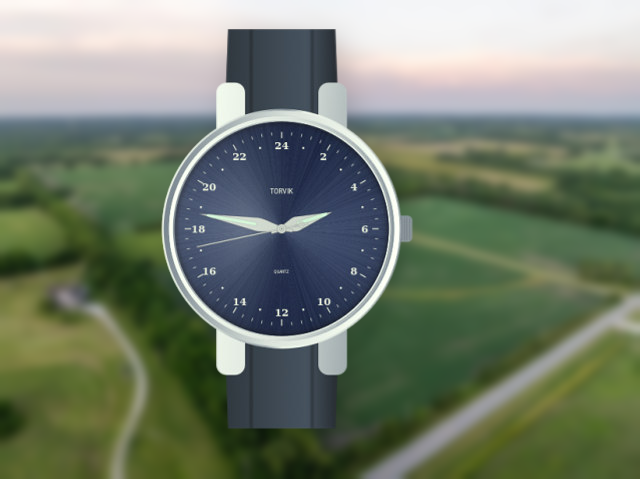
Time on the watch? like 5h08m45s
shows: 4h46m43s
